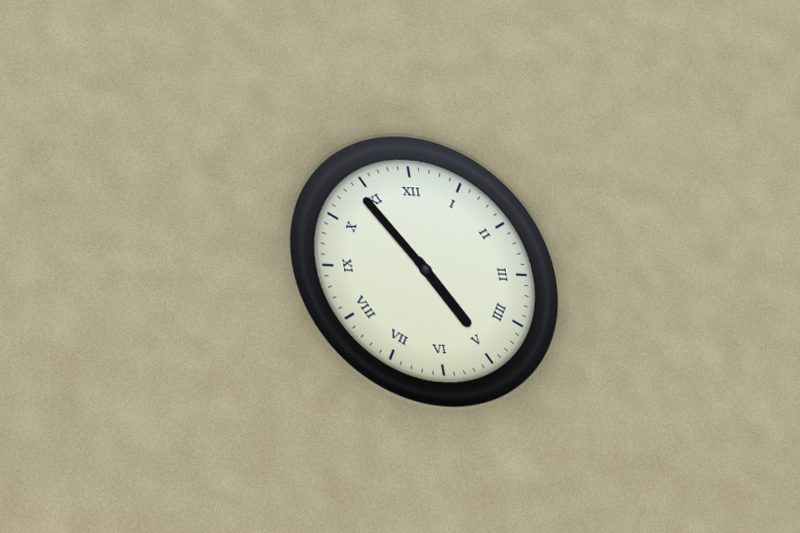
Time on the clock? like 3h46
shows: 4h54
